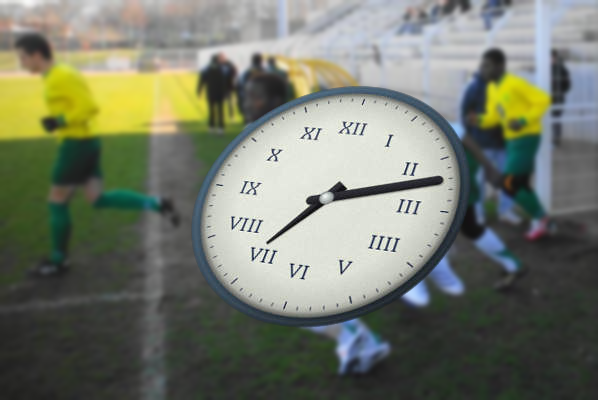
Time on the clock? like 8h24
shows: 7h12
